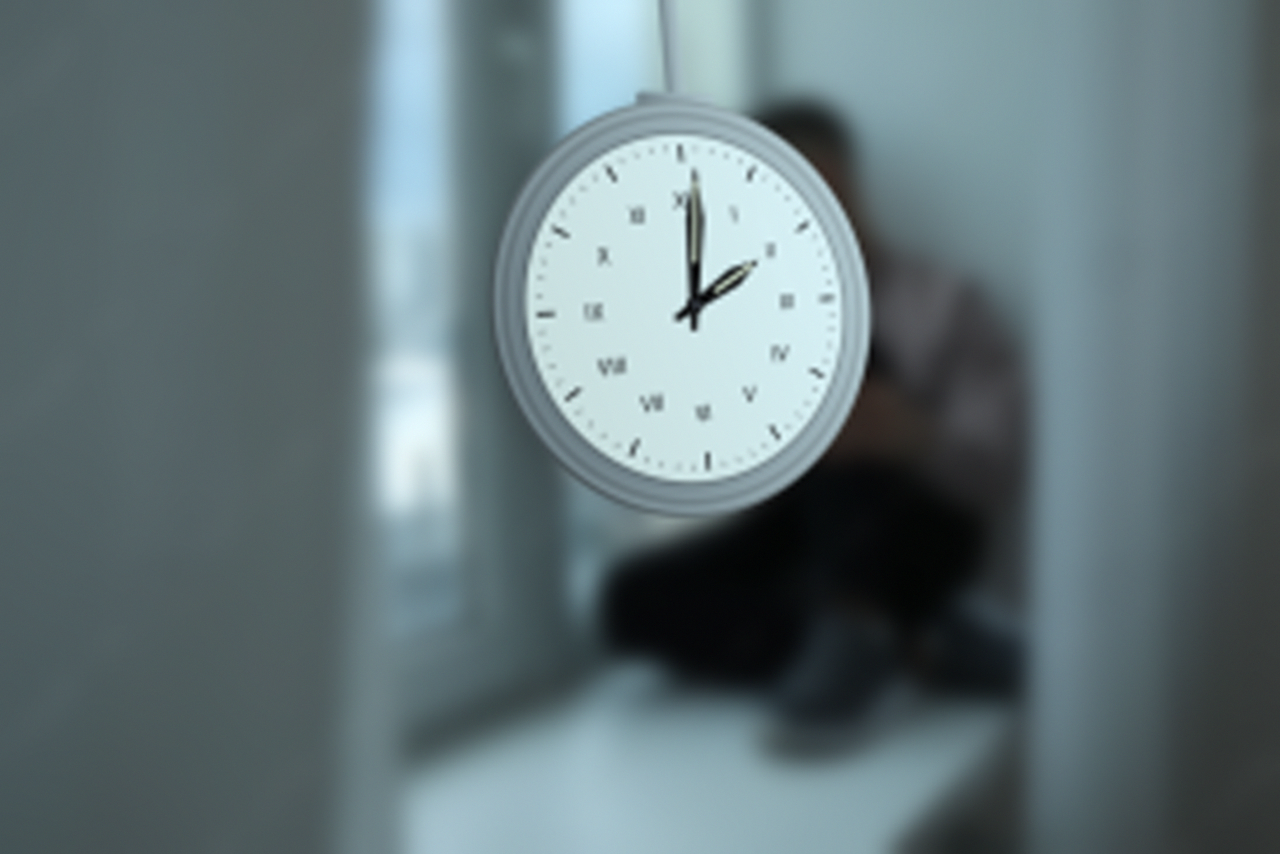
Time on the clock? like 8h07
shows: 2h01
